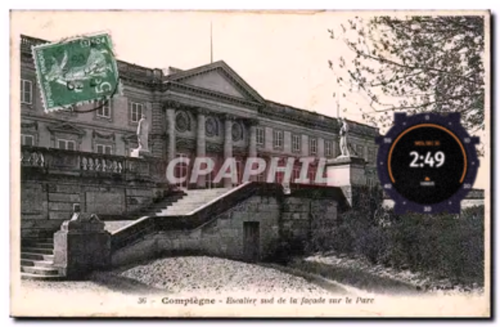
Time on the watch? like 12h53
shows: 2h49
